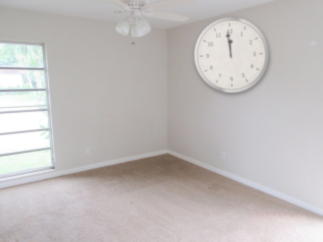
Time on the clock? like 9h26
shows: 11h59
